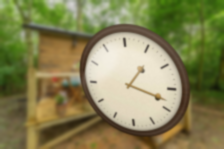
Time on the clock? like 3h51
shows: 1h18
